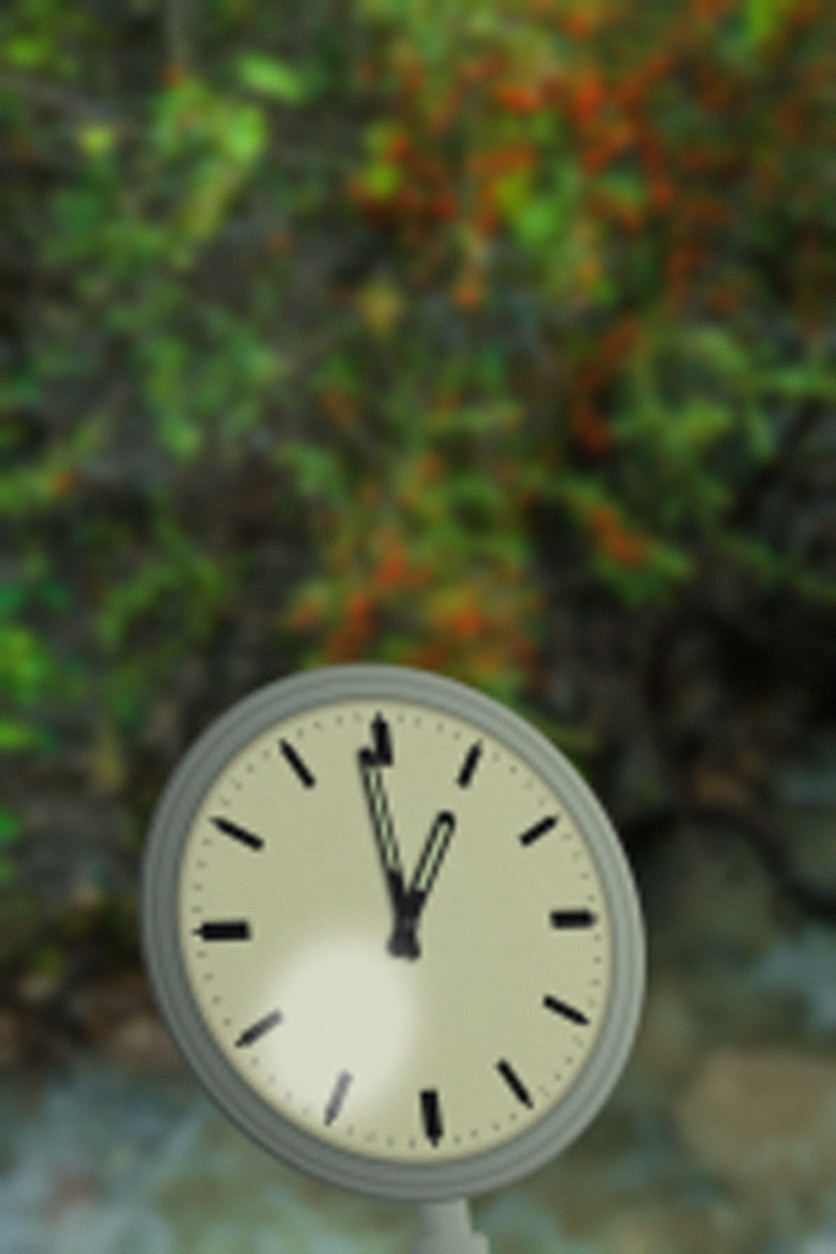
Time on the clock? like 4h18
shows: 12h59
